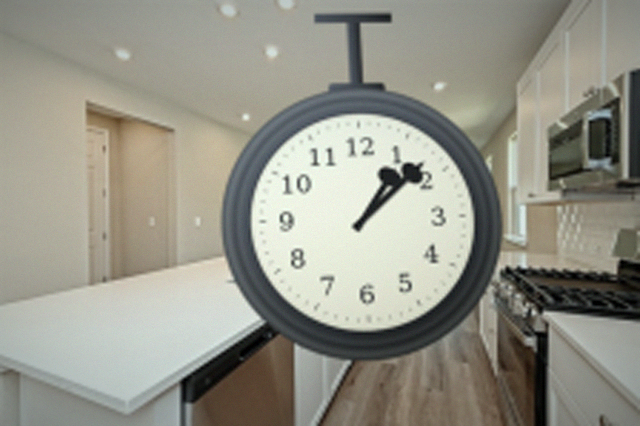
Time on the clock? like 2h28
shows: 1h08
